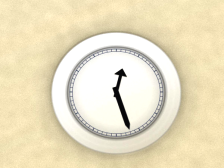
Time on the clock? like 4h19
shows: 12h27
